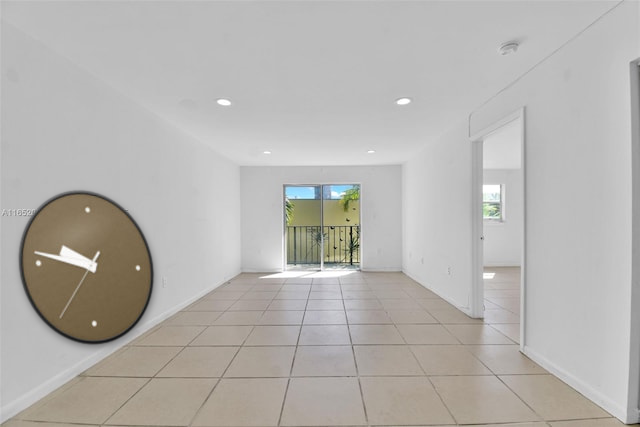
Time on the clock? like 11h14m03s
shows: 9h46m36s
